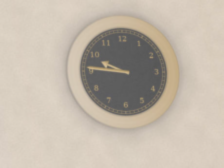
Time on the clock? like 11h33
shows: 9h46
